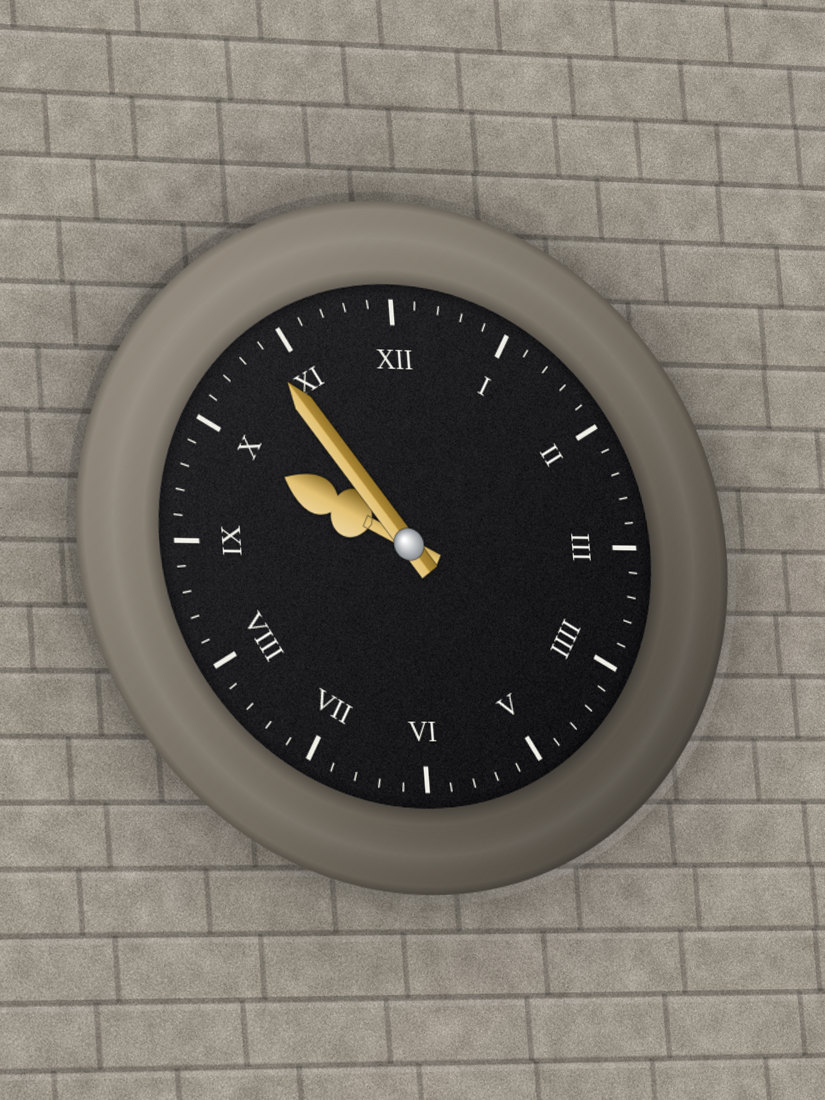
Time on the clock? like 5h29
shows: 9h54
